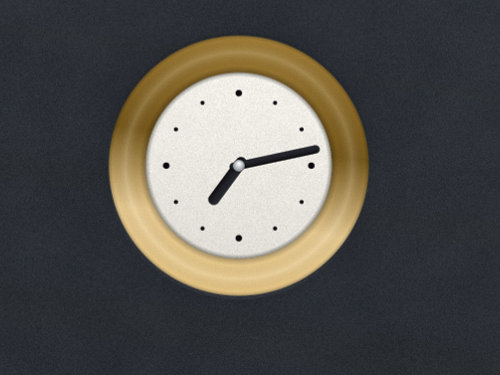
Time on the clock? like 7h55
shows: 7h13
